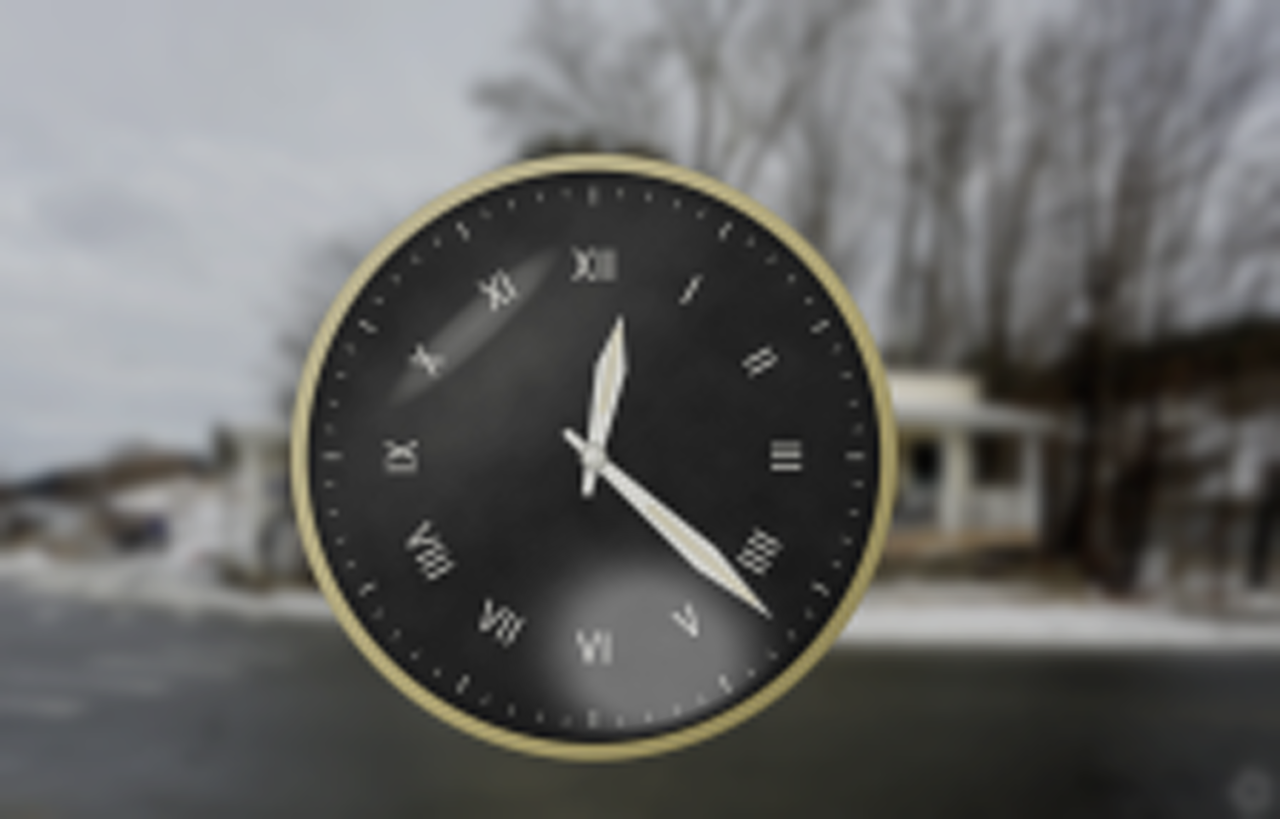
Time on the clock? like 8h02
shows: 12h22
